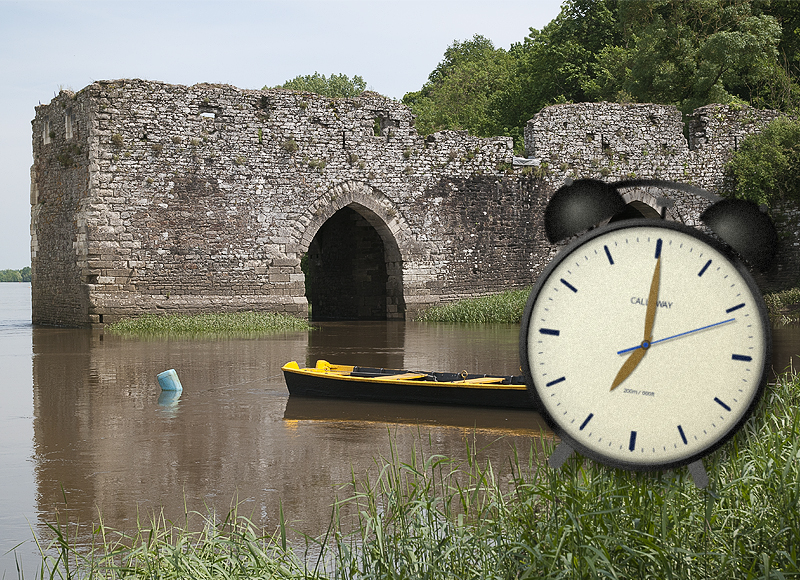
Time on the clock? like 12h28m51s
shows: 7h00m11s
